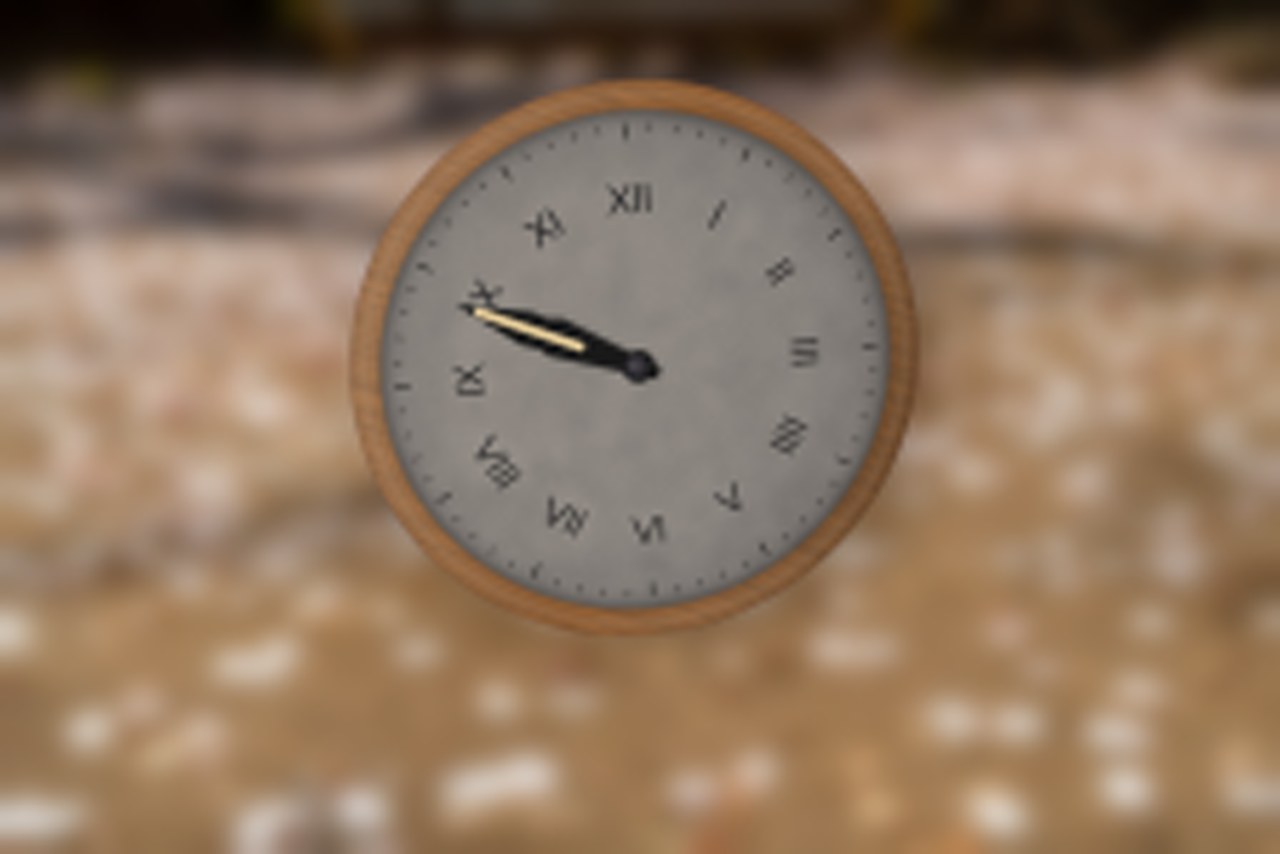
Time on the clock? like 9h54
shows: 9h49
